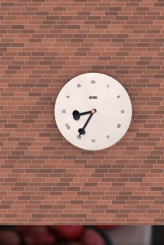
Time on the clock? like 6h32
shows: 8h35
